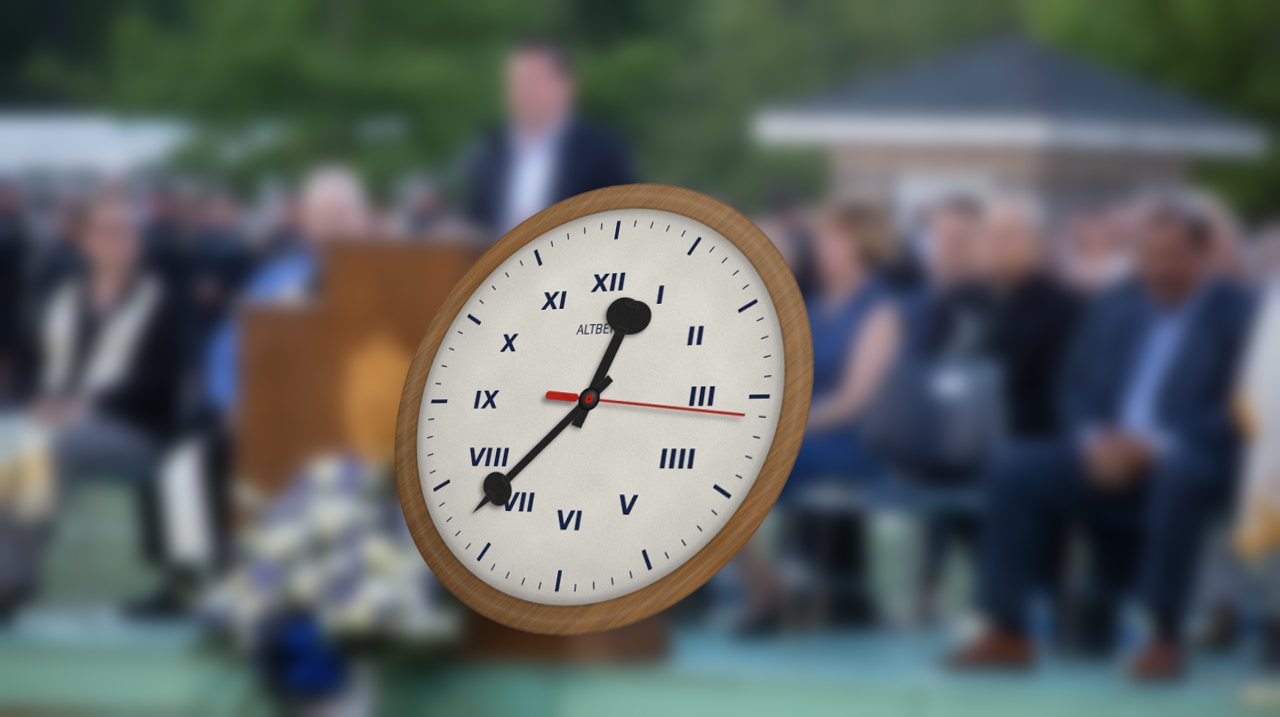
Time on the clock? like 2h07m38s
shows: 12h37m16s
